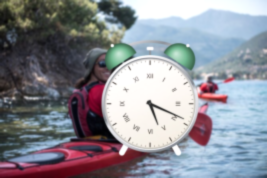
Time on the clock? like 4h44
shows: 5h19
